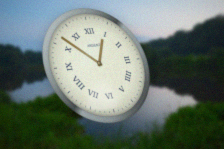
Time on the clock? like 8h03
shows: 12h52
